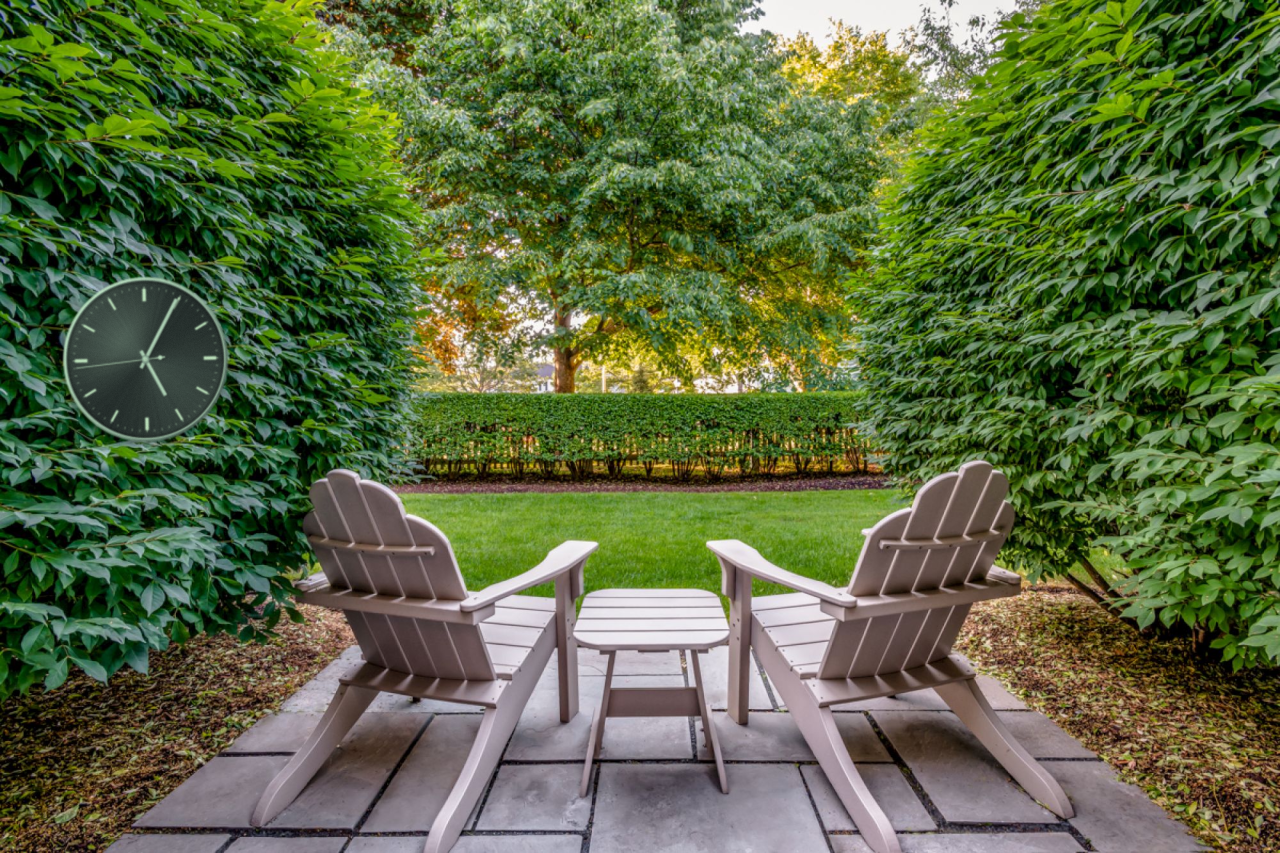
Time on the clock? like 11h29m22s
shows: 5h04m44s
